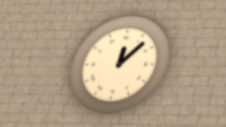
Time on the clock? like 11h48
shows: 12h07
